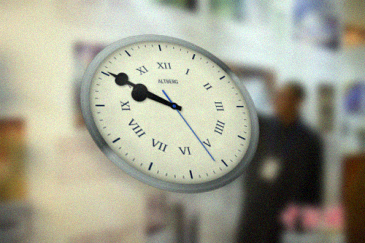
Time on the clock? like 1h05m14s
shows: 9h50m26s
